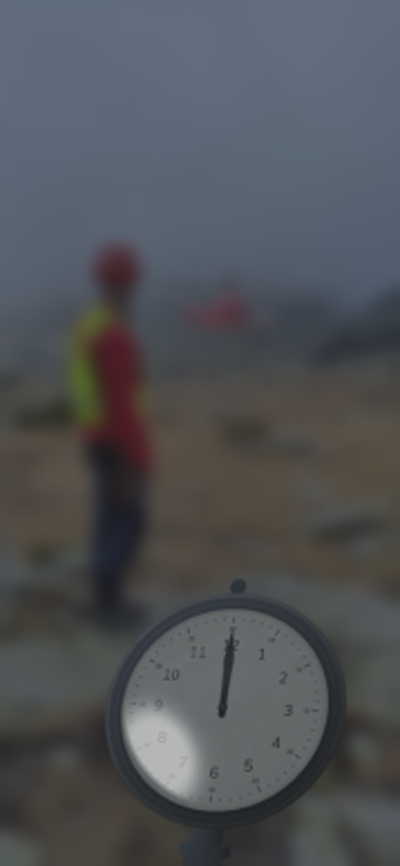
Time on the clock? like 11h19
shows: 12h00
